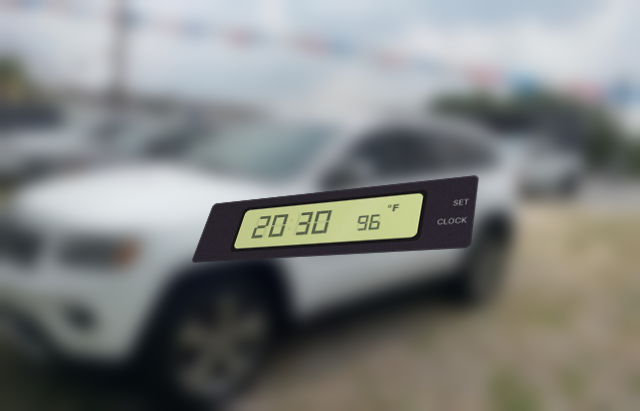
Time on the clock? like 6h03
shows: 20h30
